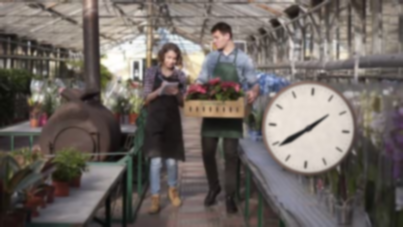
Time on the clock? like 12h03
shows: 1h39
